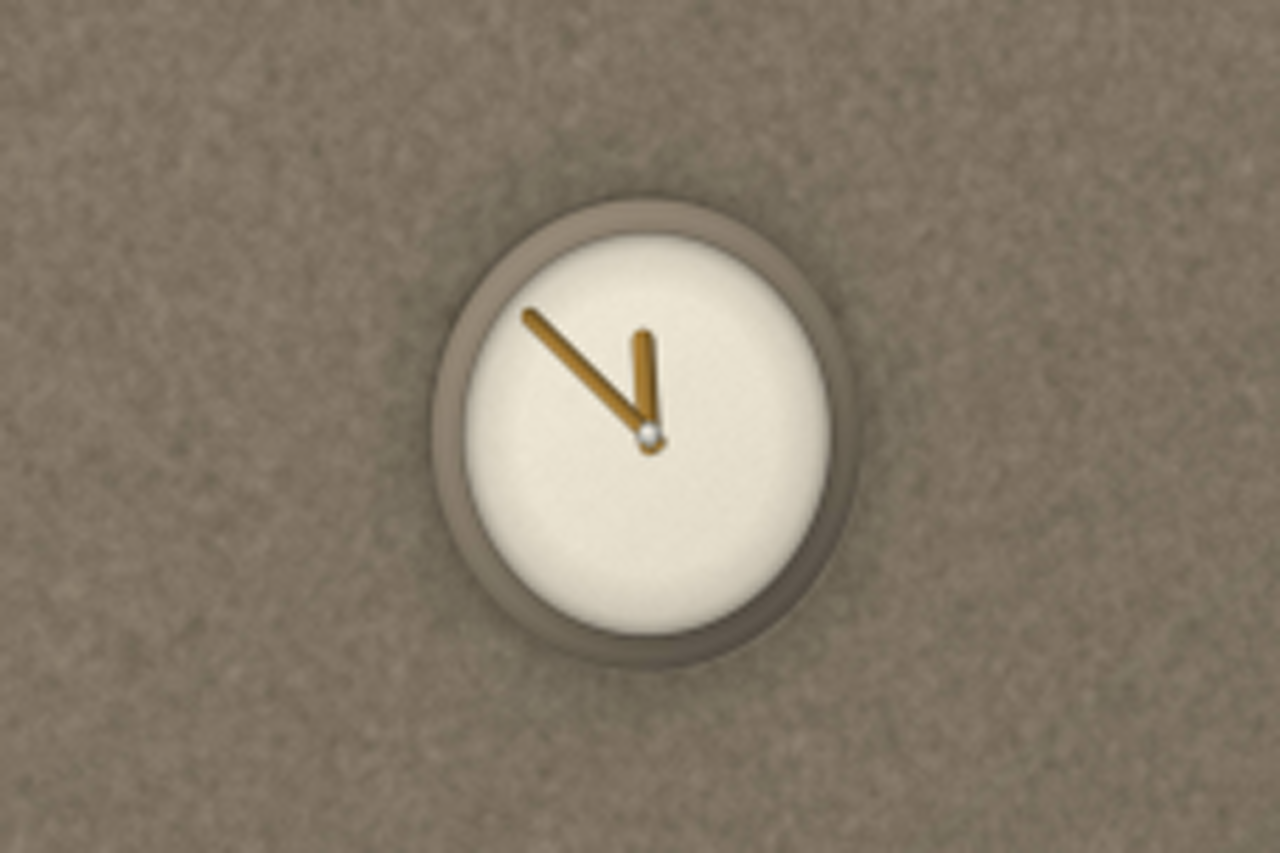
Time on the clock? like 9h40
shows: 11h52
